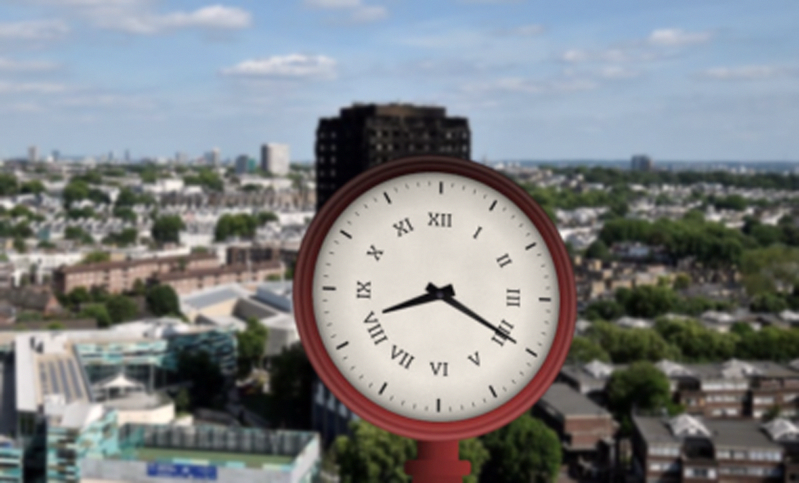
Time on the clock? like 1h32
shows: 8h20
